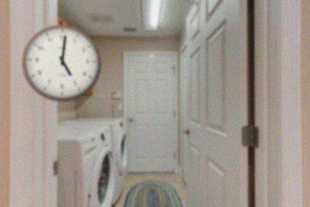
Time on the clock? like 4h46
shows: 5h01
